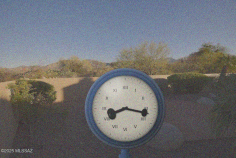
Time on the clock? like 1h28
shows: 8h17
